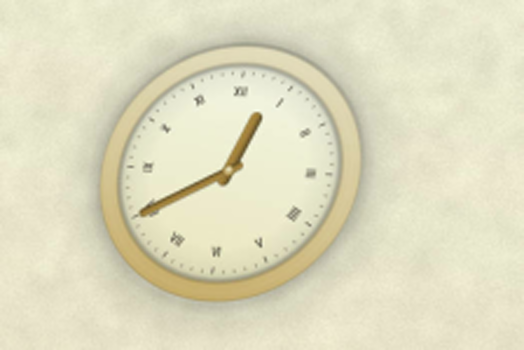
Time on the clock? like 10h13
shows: 12h40
